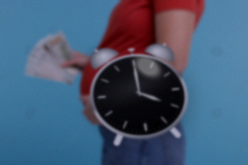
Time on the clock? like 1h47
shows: 4h00
